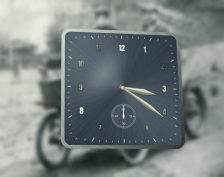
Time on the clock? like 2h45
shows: 3h21
